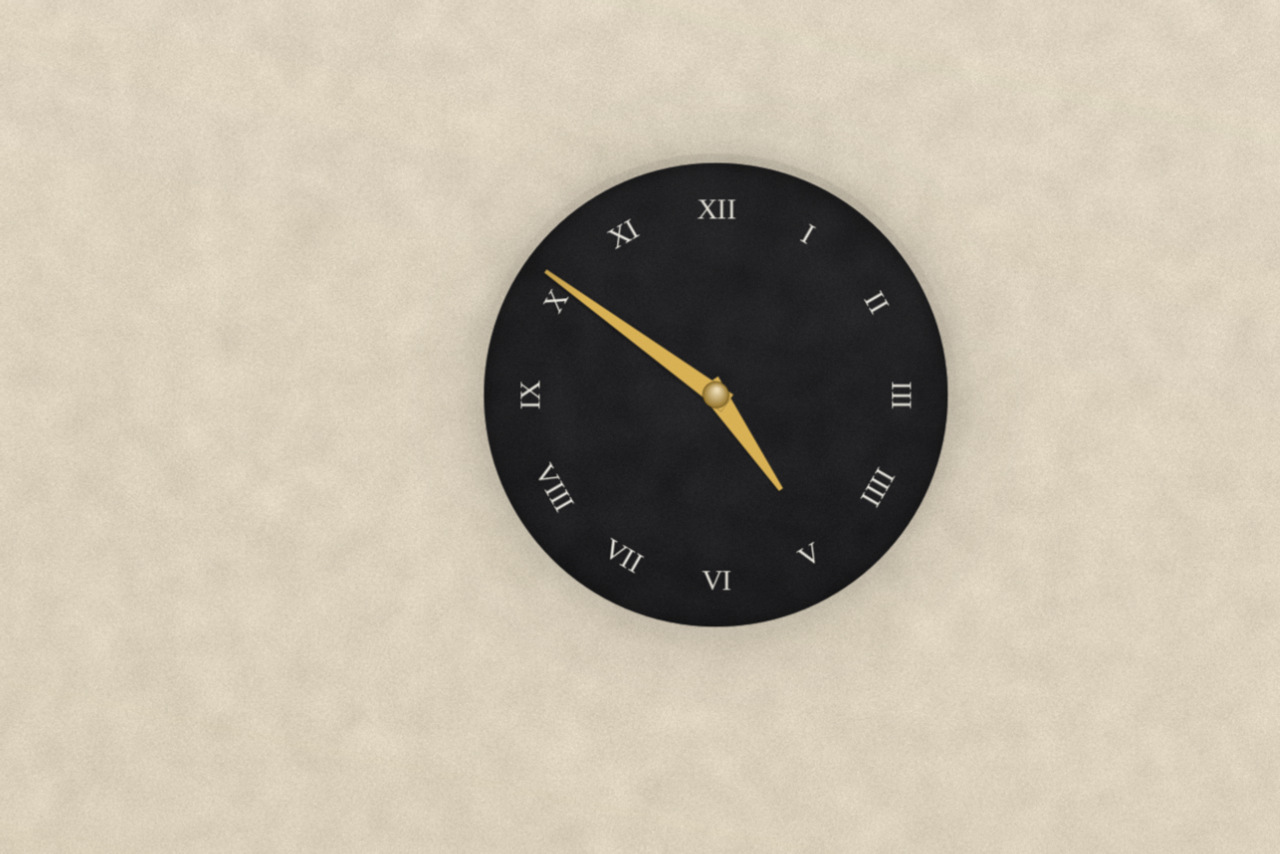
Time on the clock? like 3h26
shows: 4h51
